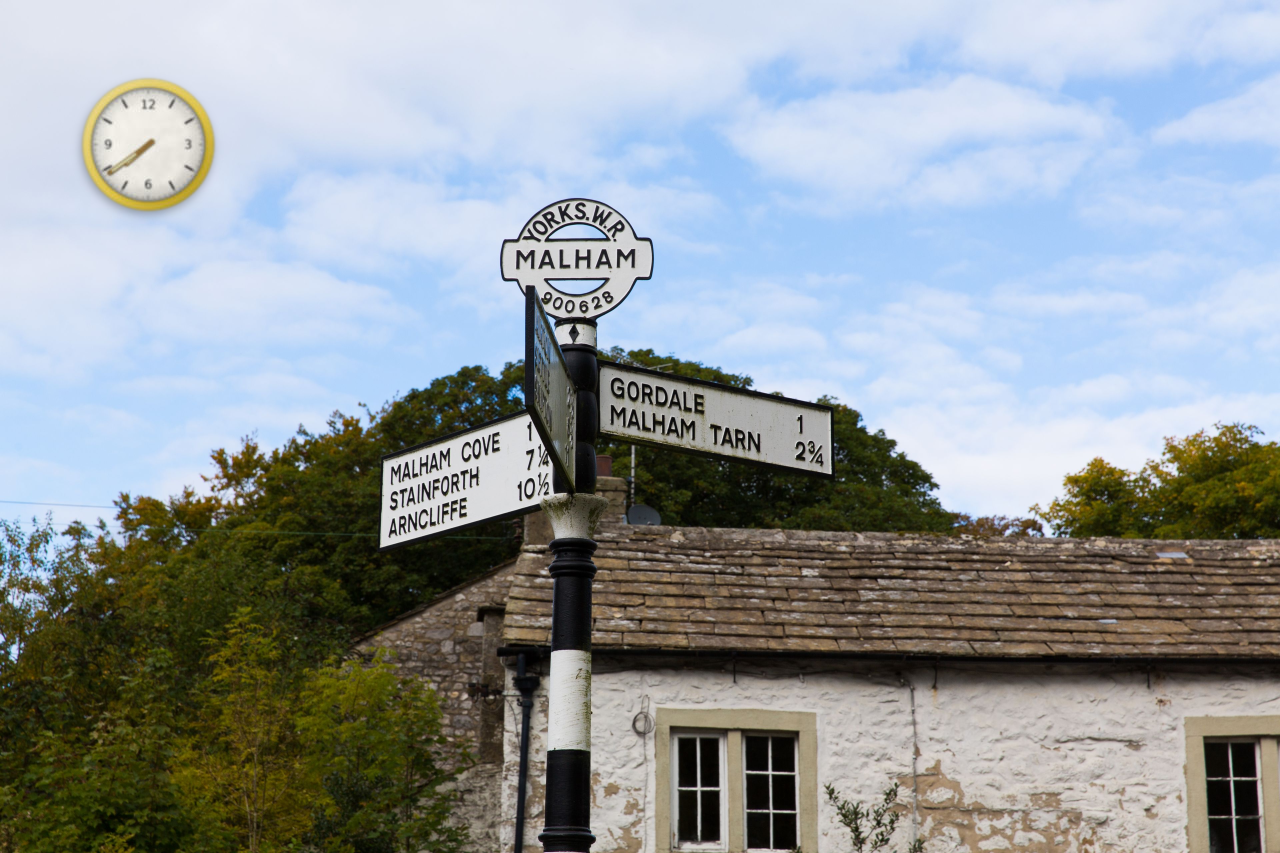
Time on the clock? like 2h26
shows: 7h39
